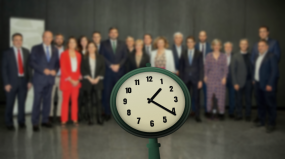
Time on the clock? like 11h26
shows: 1h21
